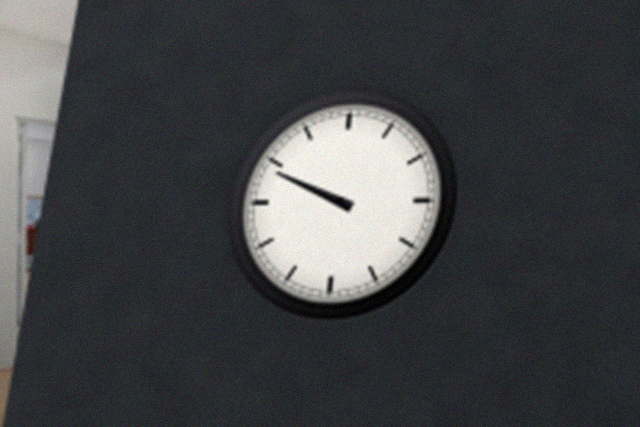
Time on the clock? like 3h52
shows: 9h49
